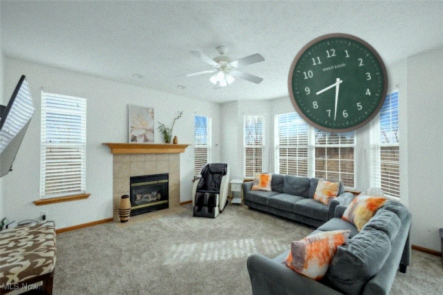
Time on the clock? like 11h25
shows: 8h33
